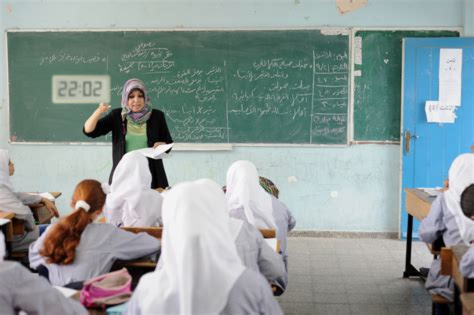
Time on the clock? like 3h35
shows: 22h02
